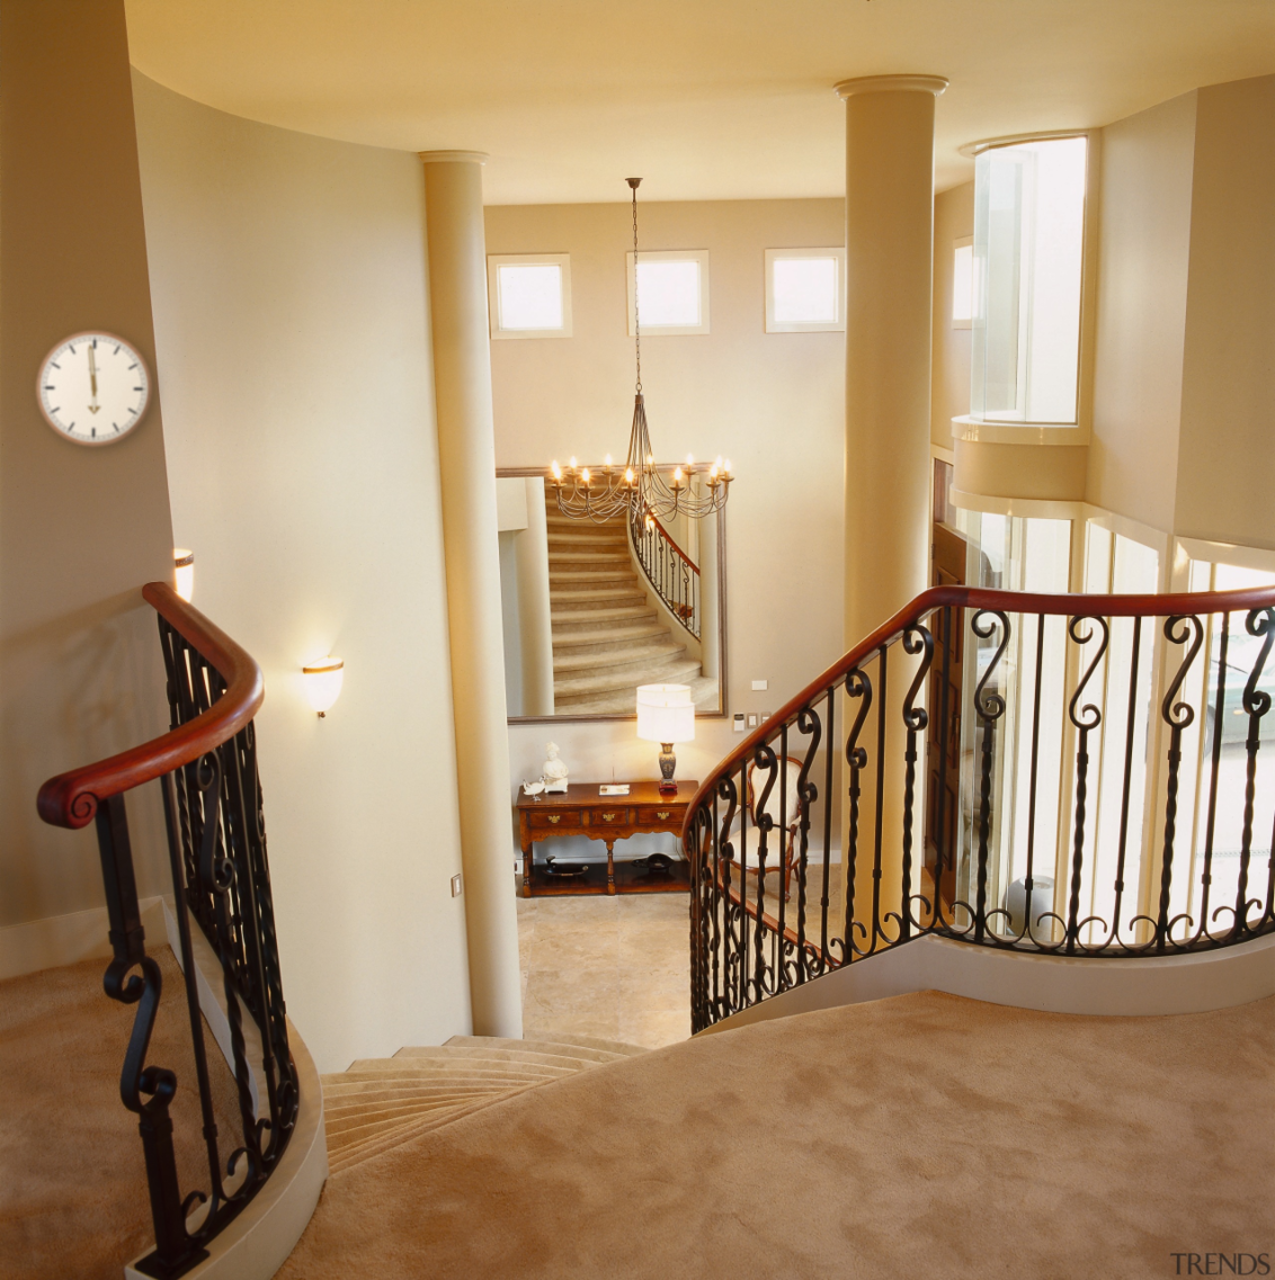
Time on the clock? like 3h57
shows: 5h59
